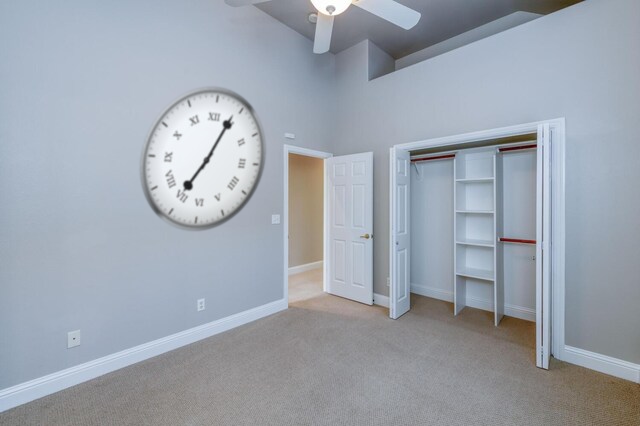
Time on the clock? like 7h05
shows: 7h04
